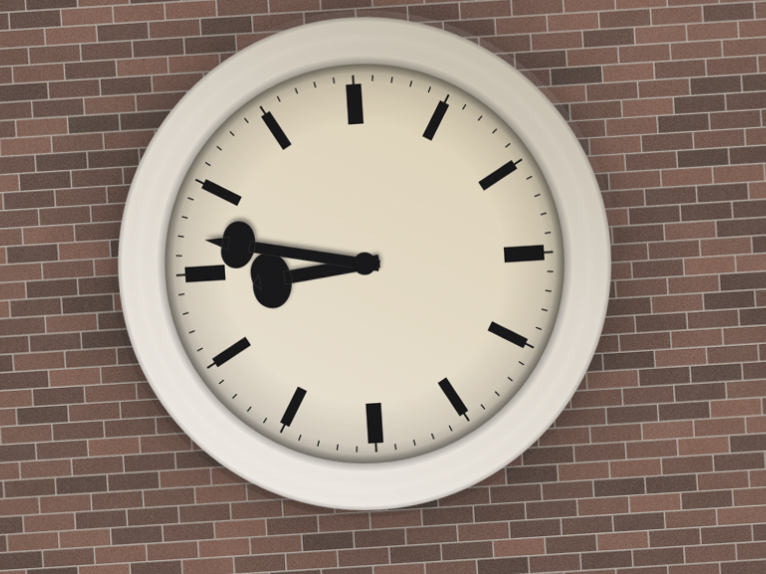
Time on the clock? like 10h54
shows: 8h47
